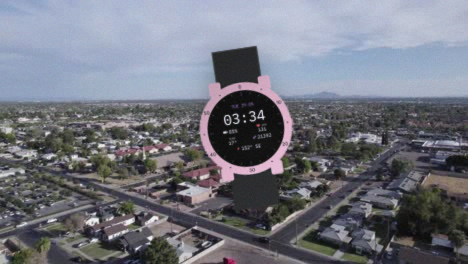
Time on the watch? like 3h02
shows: 3h34
